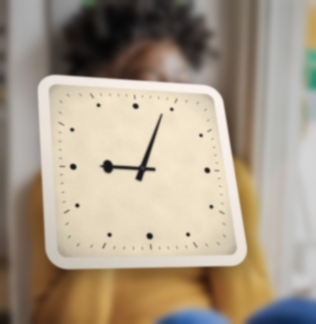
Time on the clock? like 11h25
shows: 9h04
